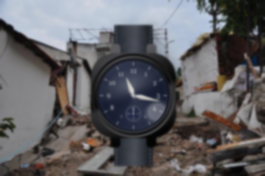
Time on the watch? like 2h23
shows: 11h17
